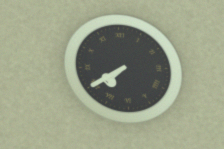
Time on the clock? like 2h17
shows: 7h40
